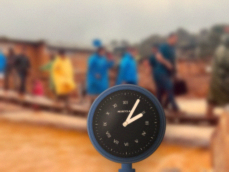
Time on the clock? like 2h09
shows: 2h05
